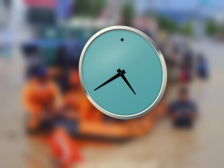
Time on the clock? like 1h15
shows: 4h39
